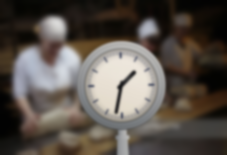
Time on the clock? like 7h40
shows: 1h32
